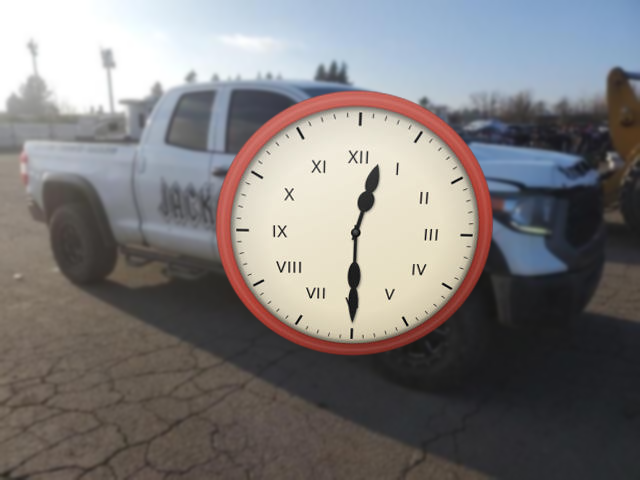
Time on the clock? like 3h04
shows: 12h30
